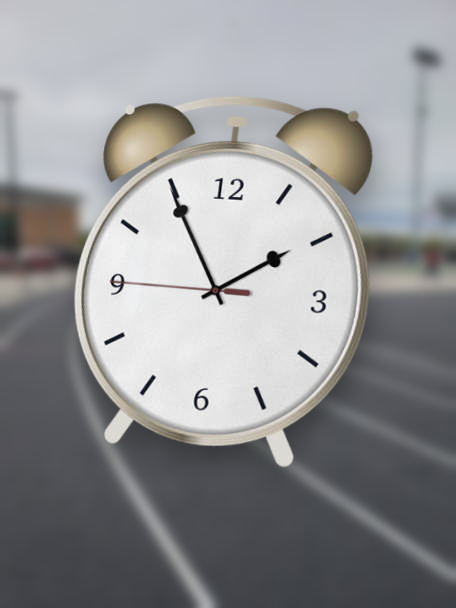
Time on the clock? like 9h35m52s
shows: 1h54m45s
